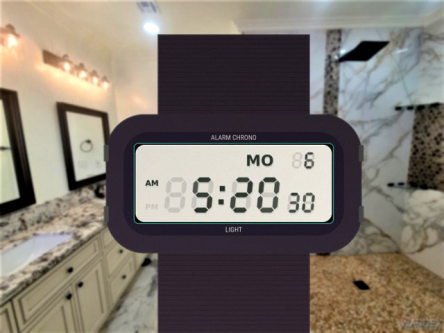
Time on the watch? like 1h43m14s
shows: 5h20m30s
